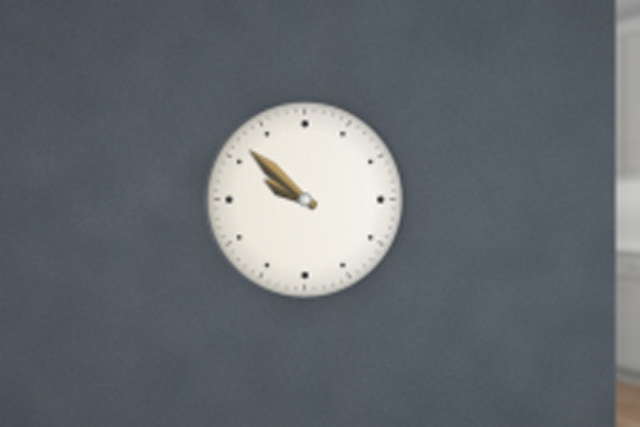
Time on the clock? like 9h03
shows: 9h52
